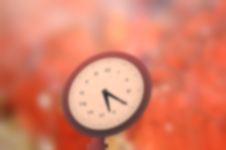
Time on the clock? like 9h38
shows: 5h20
